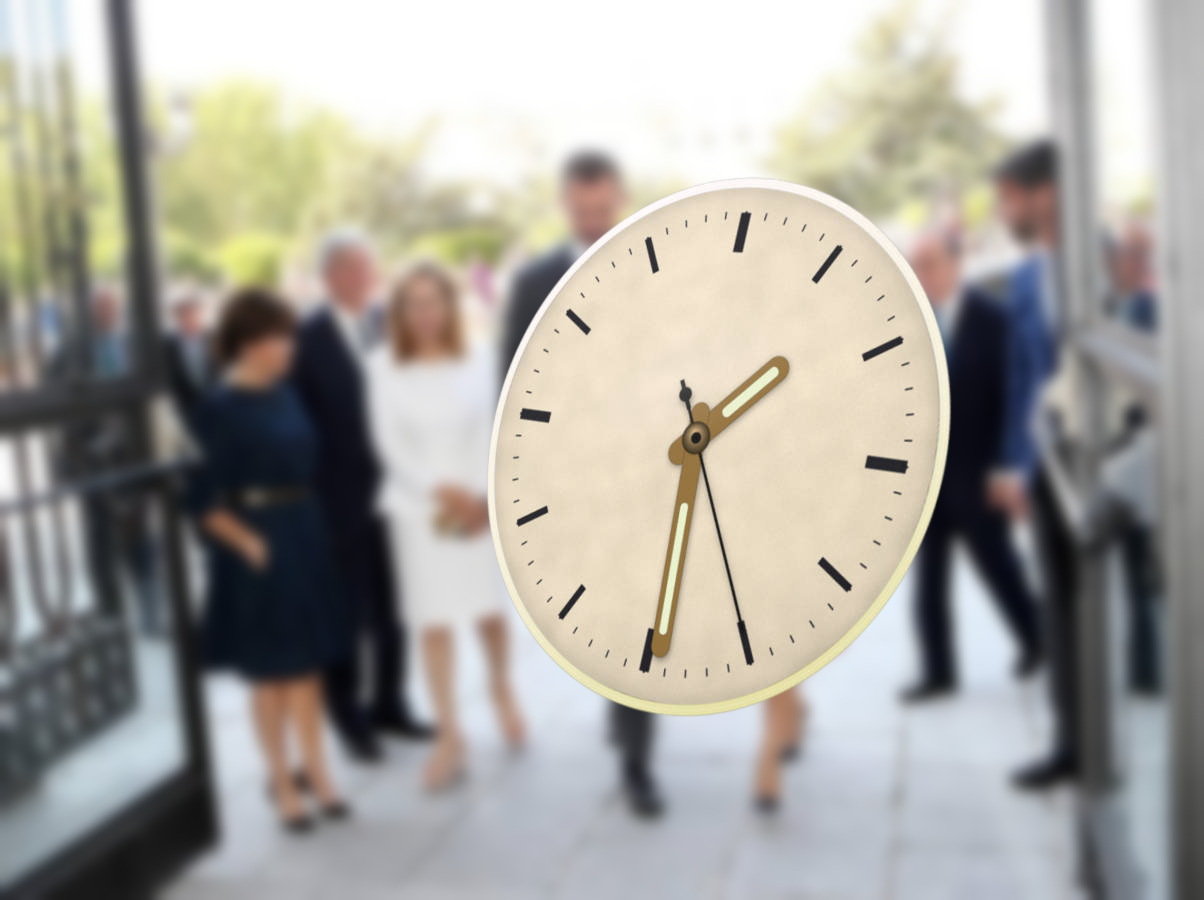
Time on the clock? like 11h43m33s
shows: 1h29m25s
